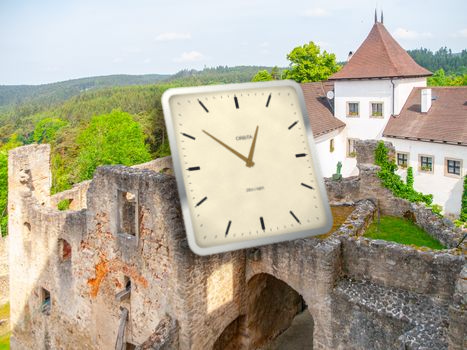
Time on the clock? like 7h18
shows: 12h52
